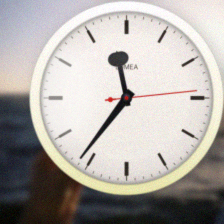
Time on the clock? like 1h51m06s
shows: 11h36m14s
